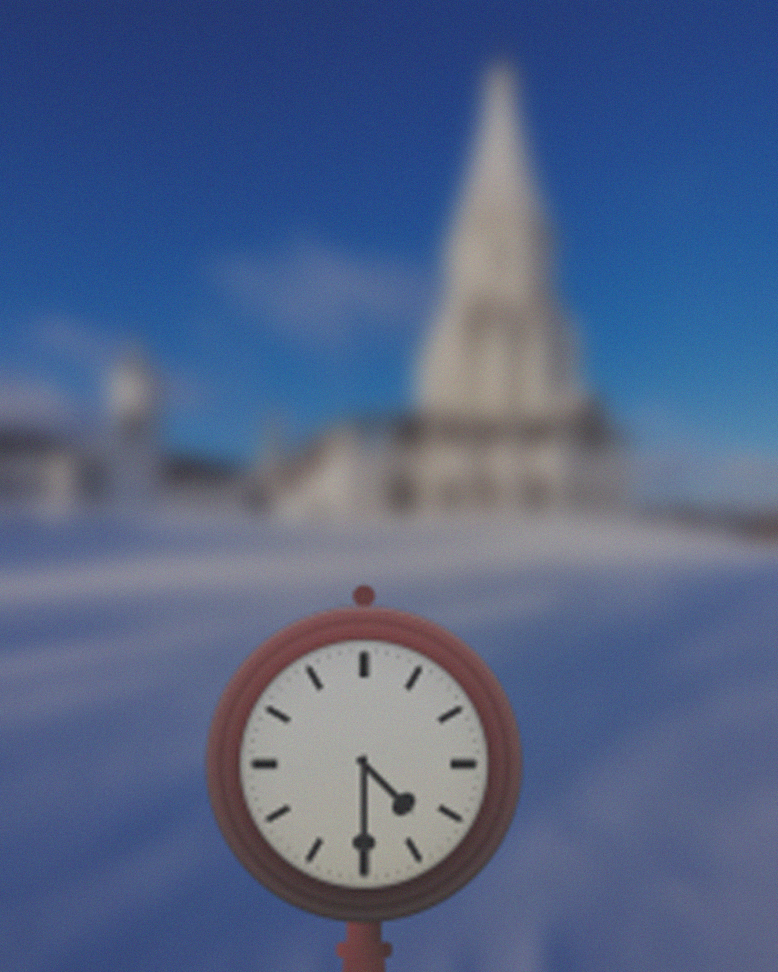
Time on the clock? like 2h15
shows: 4h30
